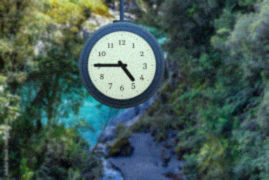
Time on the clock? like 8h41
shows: 4h45
